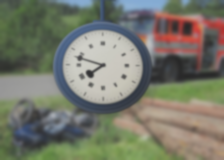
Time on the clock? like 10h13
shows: 7h48
